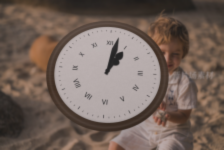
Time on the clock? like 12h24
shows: 1h02
